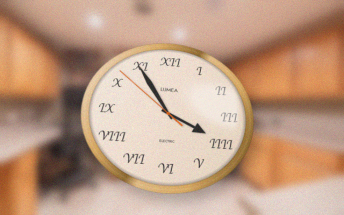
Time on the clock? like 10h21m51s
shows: 3h54m52s
